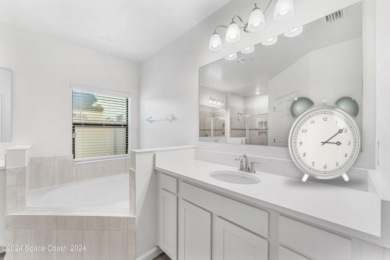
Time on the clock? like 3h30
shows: 3h09
